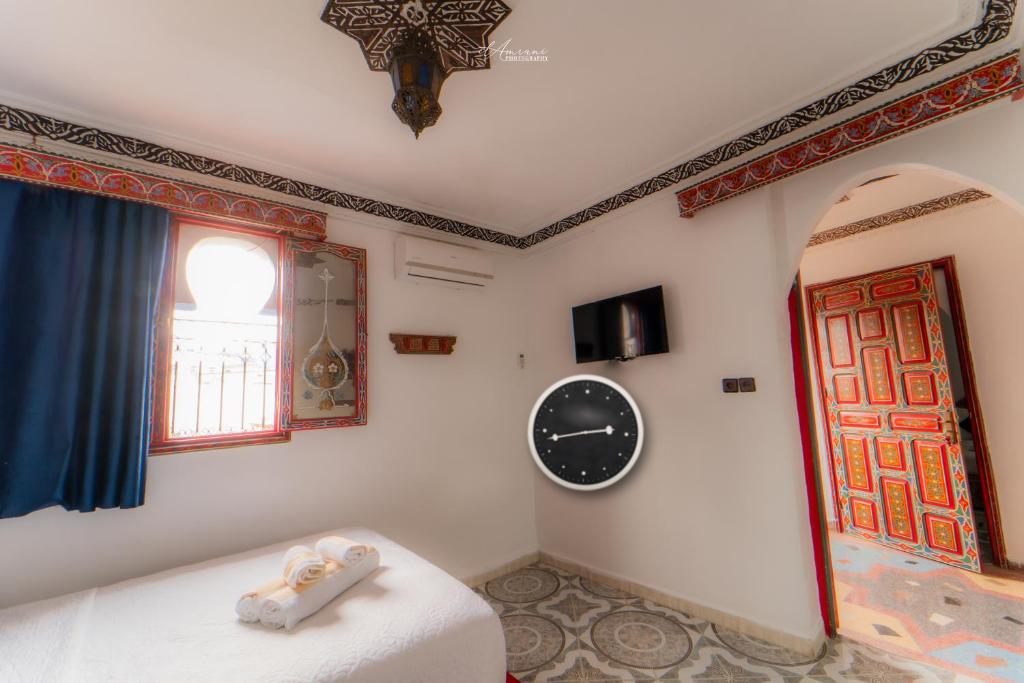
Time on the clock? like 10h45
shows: 2h43
